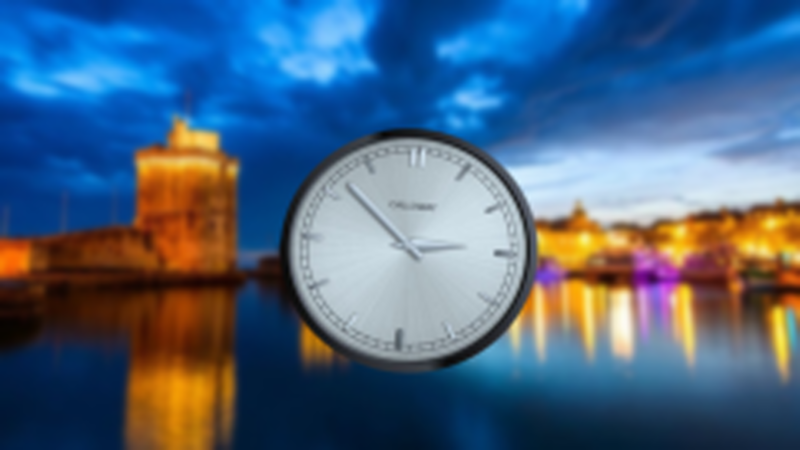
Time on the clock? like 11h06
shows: 2h52
